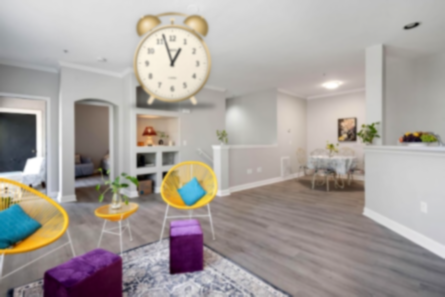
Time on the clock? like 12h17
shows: 12h57
